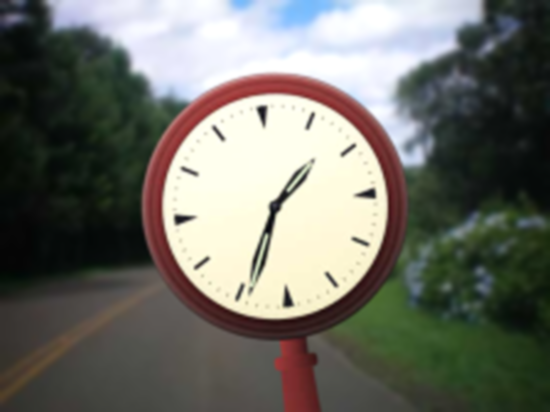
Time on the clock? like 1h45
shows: 1h34
